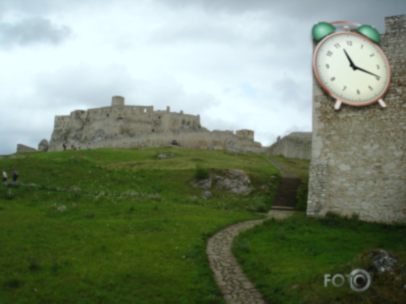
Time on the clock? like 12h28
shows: 11h19
